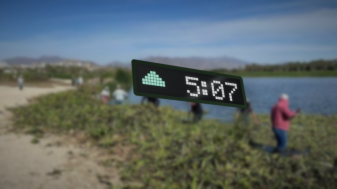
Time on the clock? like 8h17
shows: 5h07
